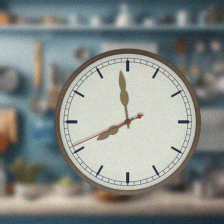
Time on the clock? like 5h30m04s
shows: 7h58m41s
